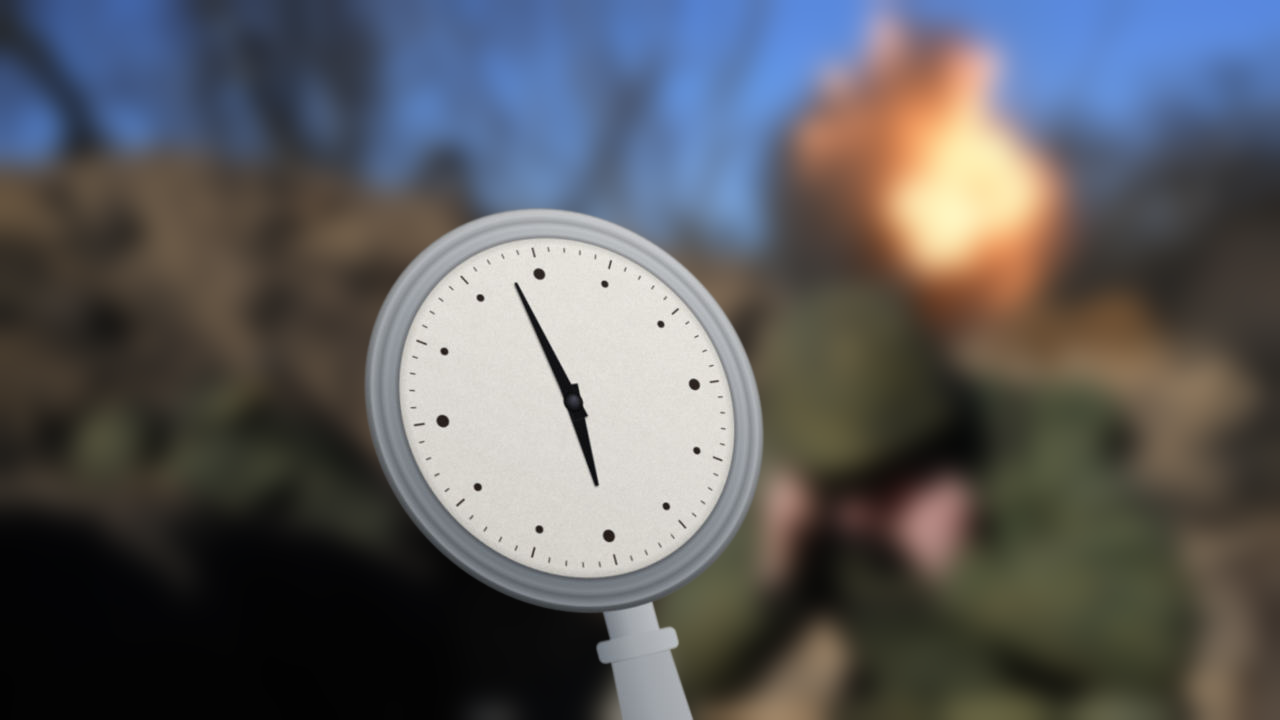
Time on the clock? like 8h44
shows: 5h58
